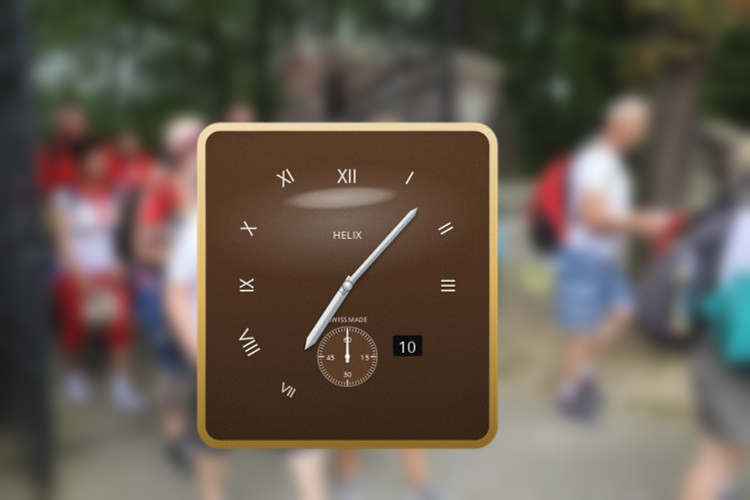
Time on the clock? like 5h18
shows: 7h07
